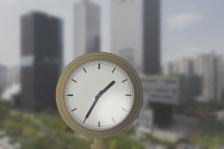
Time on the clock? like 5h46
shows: 1h35
